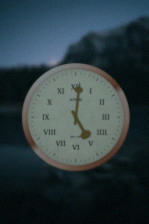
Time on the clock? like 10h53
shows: 5h01
